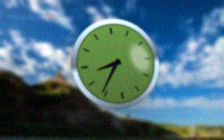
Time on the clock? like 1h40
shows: 8h36
